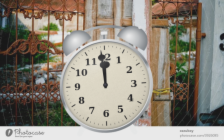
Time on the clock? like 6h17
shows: 11h59
